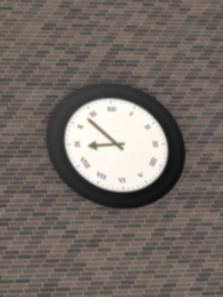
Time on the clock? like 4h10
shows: 8h53
